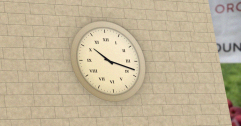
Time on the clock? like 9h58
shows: 10h18
